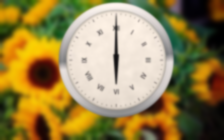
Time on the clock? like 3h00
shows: 6h00
